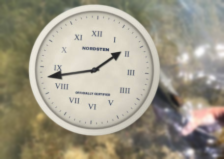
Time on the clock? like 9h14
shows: 1h43
